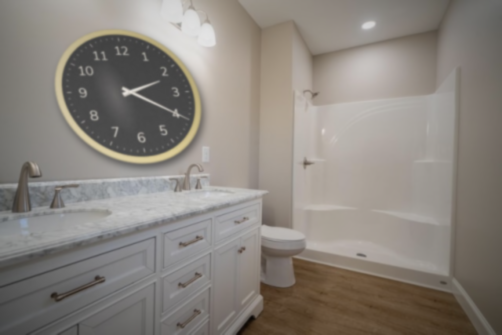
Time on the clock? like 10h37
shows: 2h20
